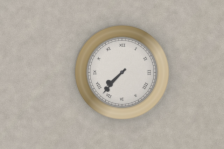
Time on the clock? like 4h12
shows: 7h37
